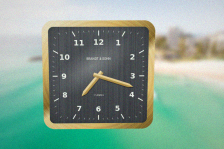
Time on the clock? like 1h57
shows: 7h18
